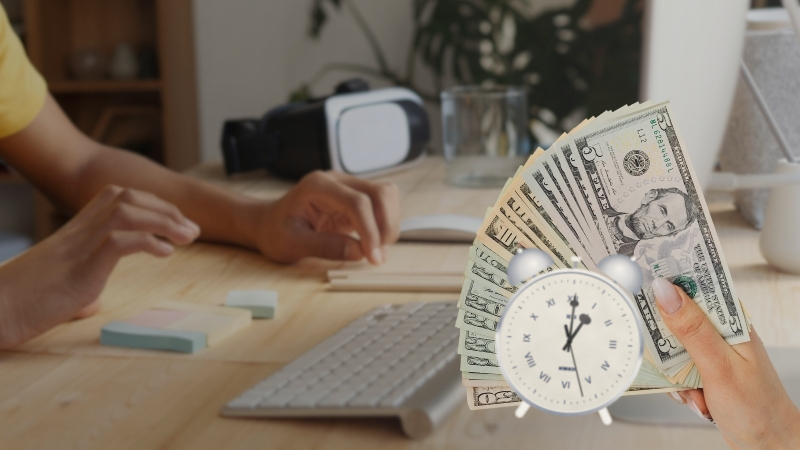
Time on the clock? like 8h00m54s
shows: 1h00m27s
